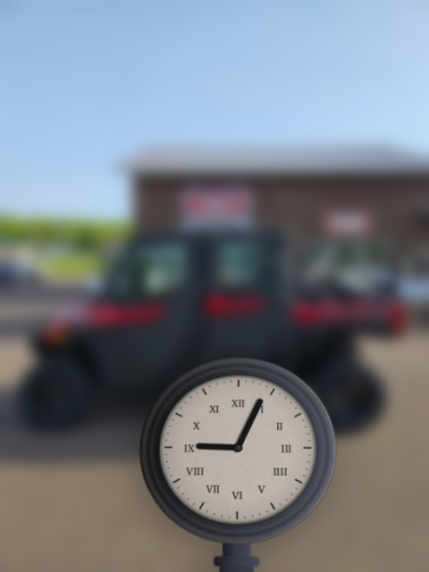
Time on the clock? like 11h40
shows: 9h04
